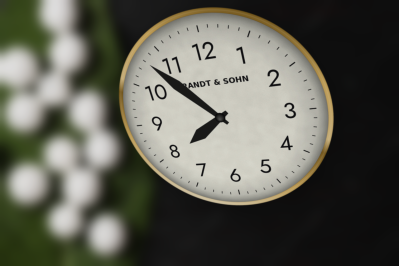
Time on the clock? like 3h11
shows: 7h53
